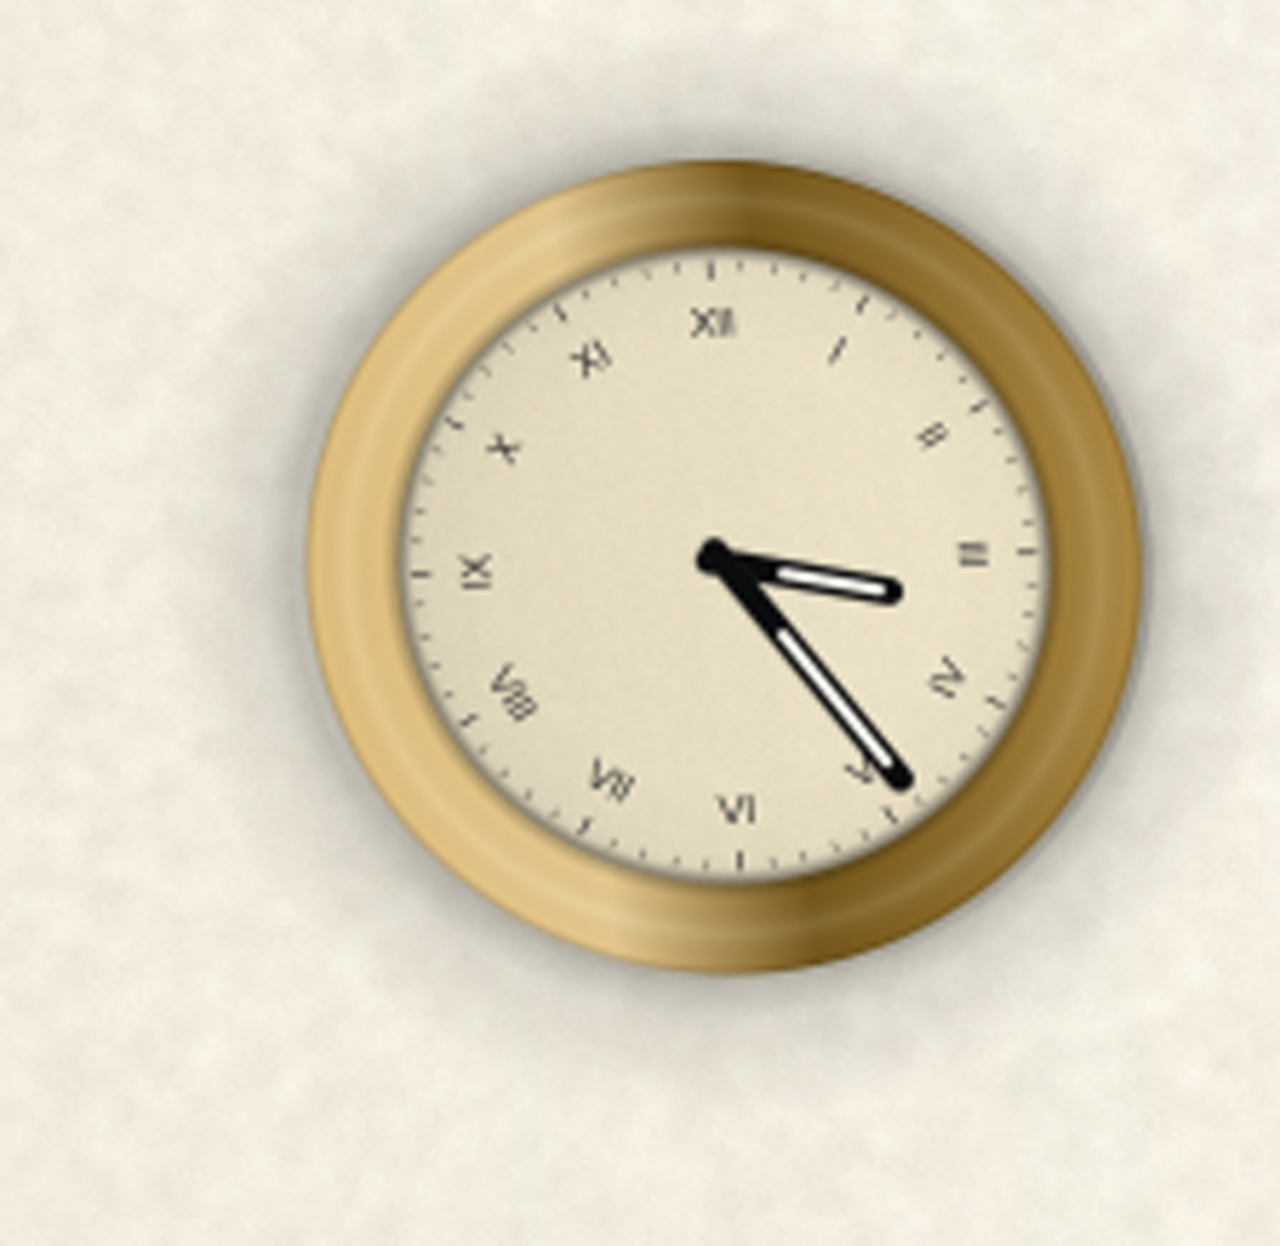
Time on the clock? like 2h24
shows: 3h24
